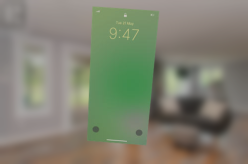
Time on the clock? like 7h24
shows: 9h47
